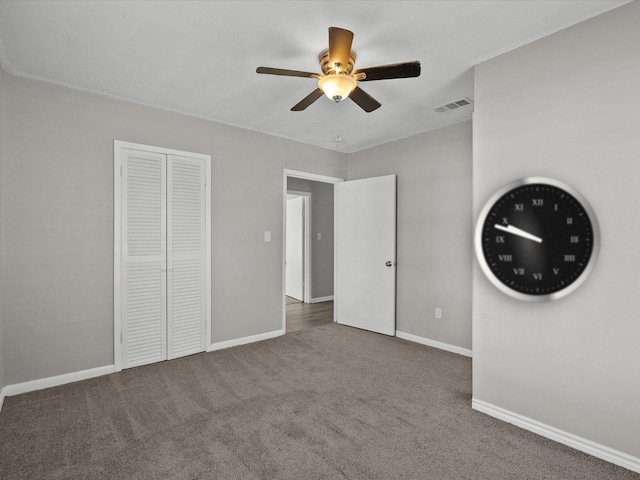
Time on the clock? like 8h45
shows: 9h48
